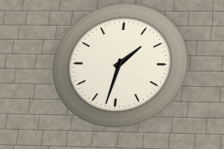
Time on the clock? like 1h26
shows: 1h32
